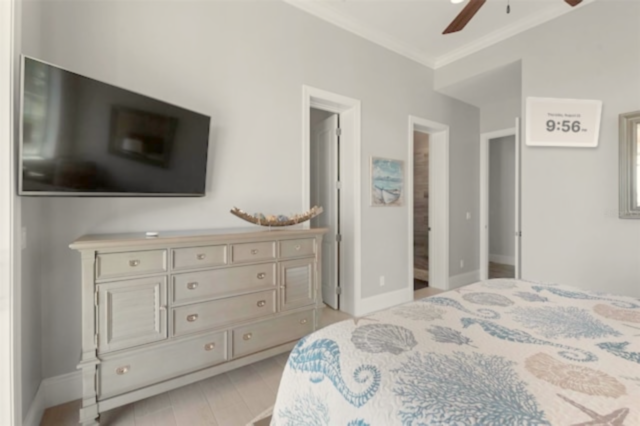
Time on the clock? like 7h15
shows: 9h56
